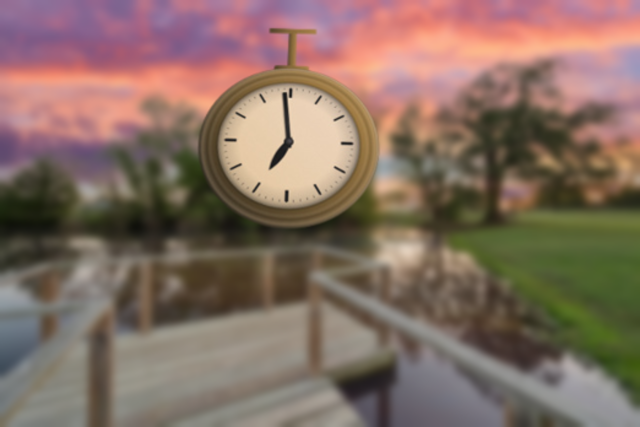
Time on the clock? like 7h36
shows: 6h59
